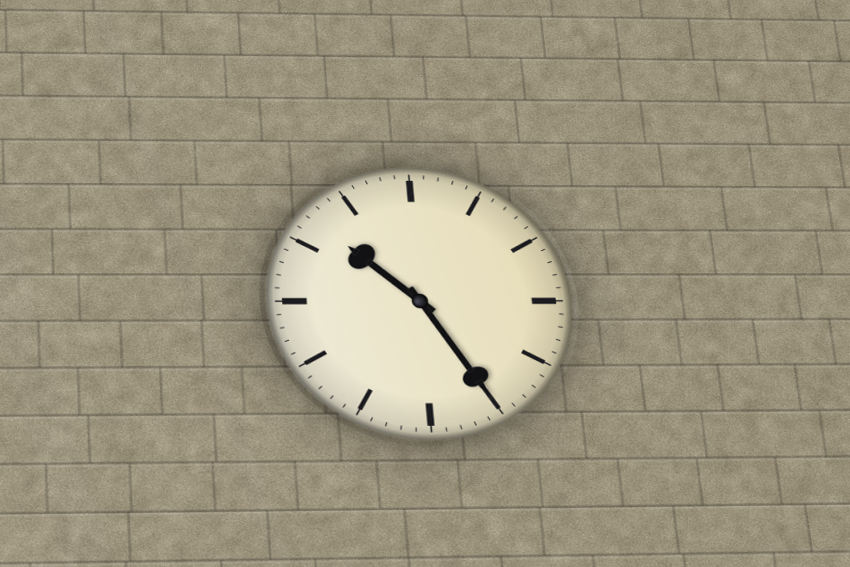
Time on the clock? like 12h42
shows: 10h25
